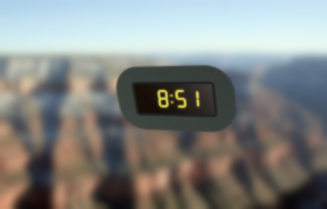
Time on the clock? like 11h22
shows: 8h51
